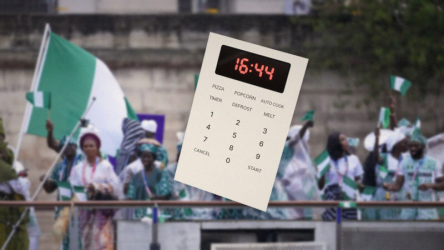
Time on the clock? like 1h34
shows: 16h44
